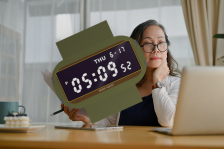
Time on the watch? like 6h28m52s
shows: 5h09m52s
